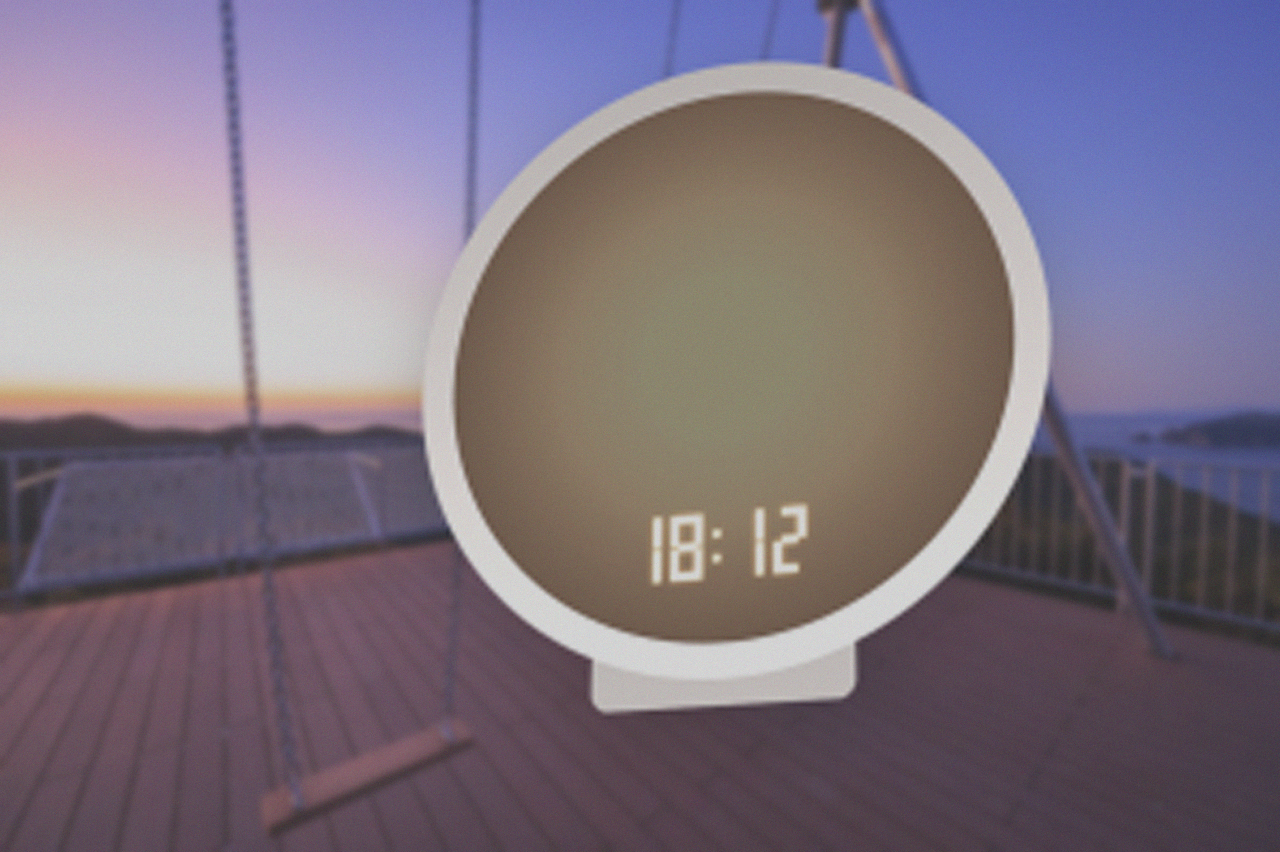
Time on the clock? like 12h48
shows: 18h12
